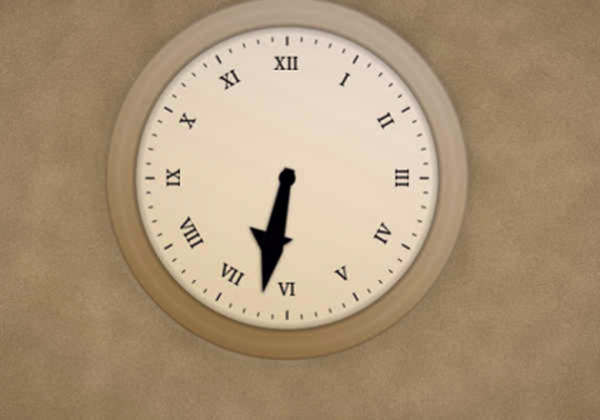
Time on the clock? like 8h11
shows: 6h32
